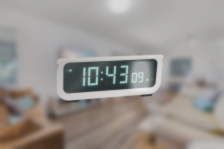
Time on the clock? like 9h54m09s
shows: 10h43m09s
